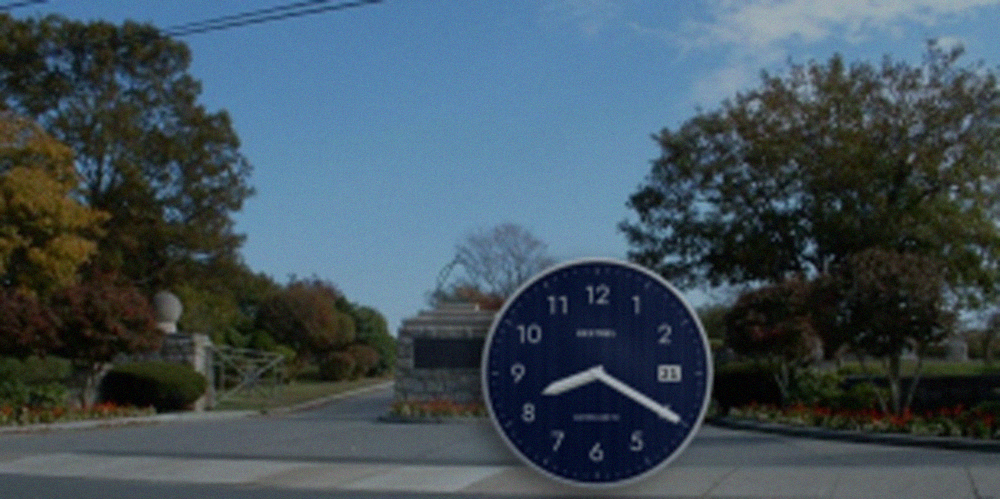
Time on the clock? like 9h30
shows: 8h20
